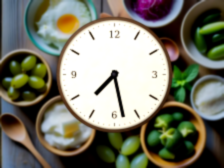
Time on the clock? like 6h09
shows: 7h28
